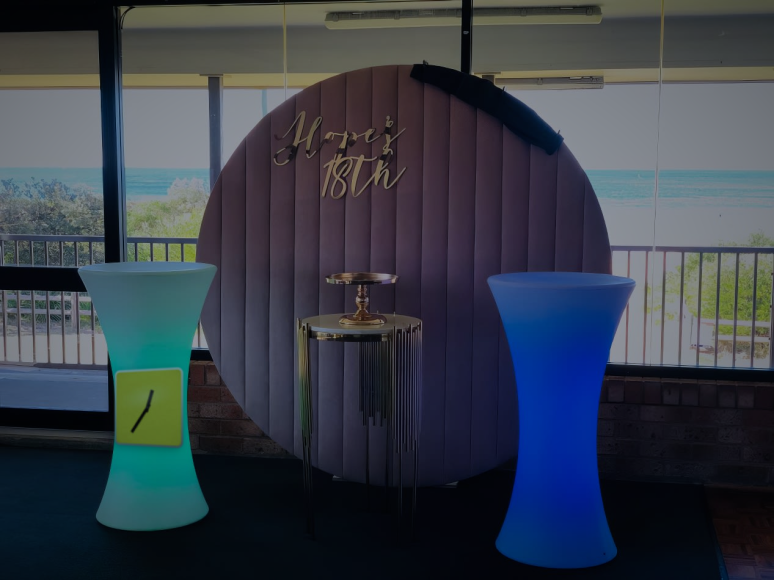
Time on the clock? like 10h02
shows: 12h36
